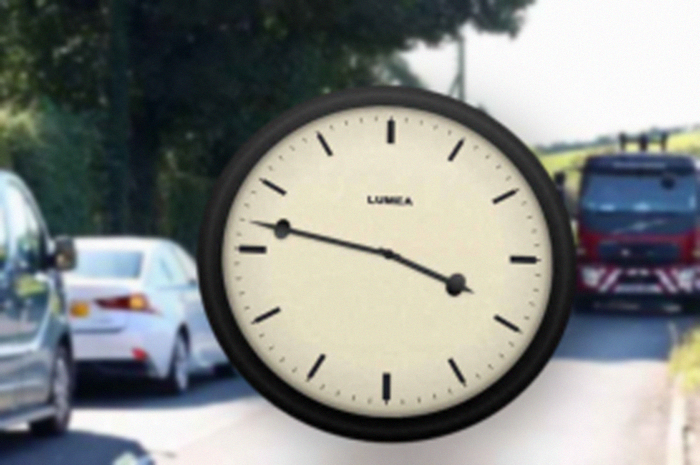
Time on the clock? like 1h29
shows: 3h47
